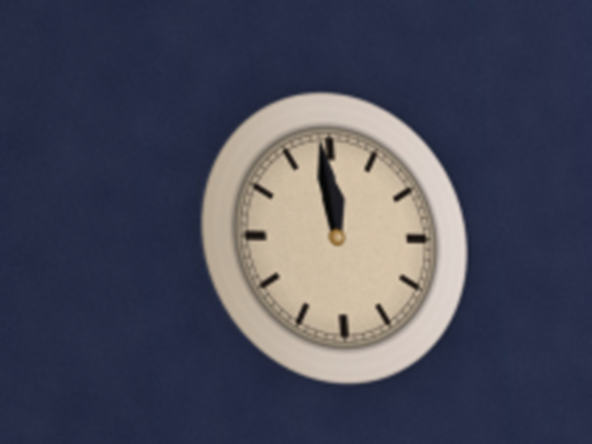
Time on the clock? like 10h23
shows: 11h59
